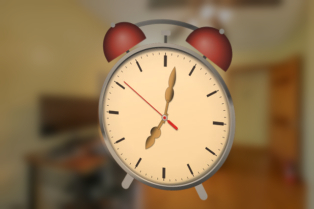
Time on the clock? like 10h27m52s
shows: 7h01m51s
